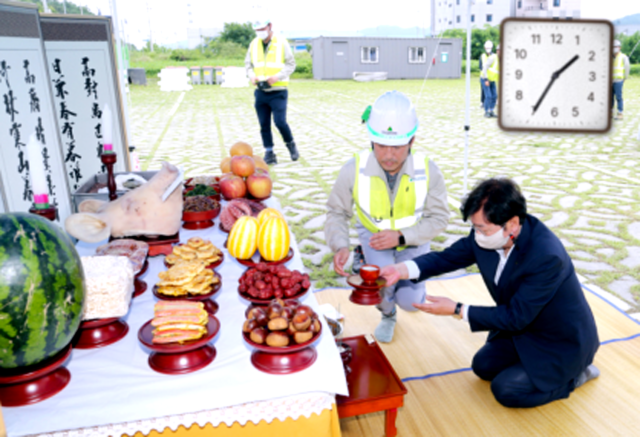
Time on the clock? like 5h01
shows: 1h35
